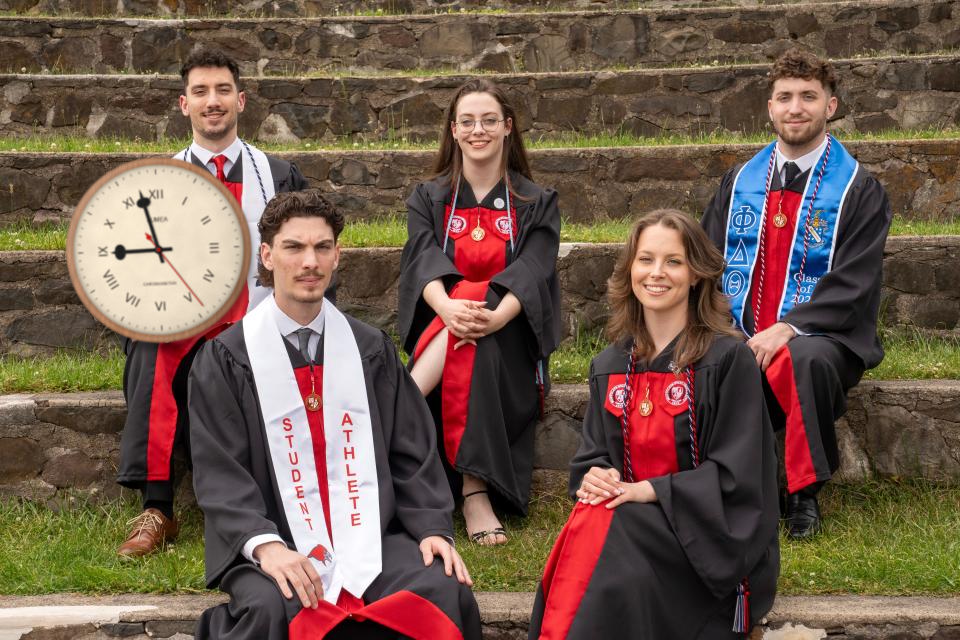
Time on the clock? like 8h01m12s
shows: 8h57m24s
